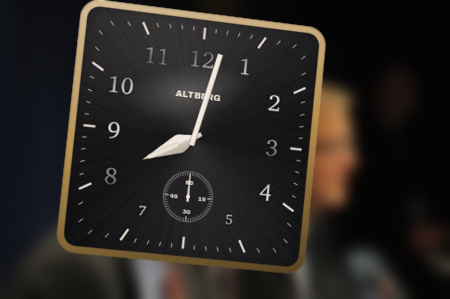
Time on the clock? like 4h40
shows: 8h02
